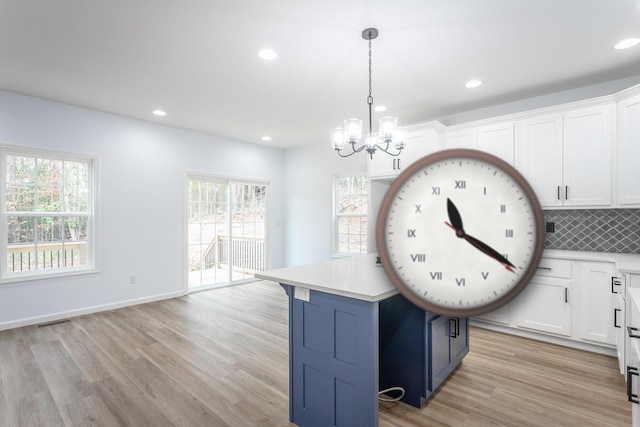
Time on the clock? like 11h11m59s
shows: 11h20m21s
